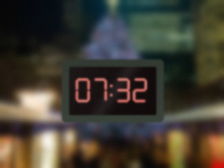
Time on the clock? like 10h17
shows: 7h32
